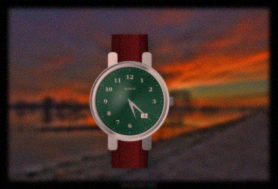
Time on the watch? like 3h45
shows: 5h22
